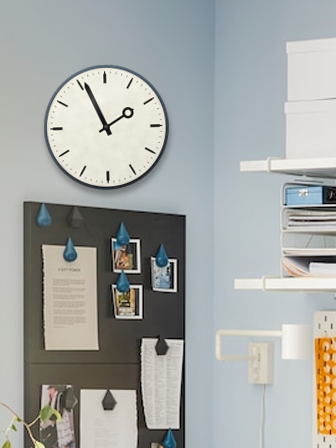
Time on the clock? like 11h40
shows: 1h56
